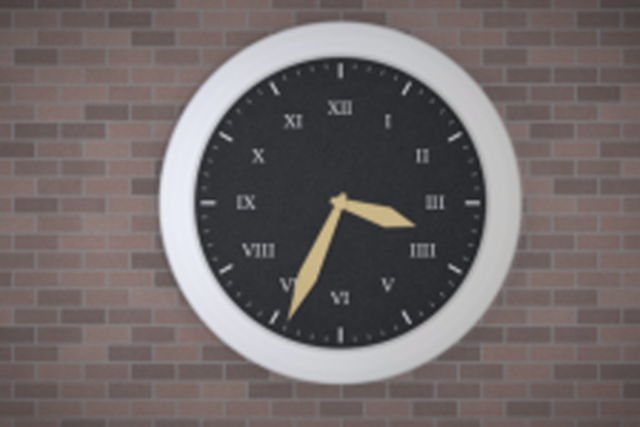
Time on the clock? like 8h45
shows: 3h34
